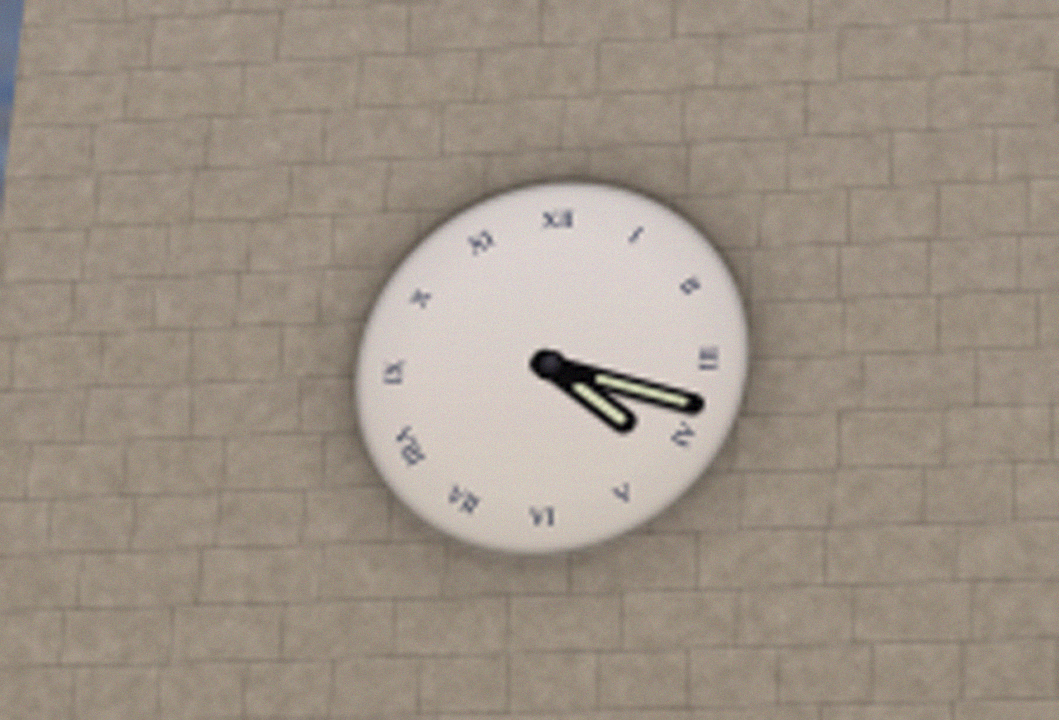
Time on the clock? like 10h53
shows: 4h18
